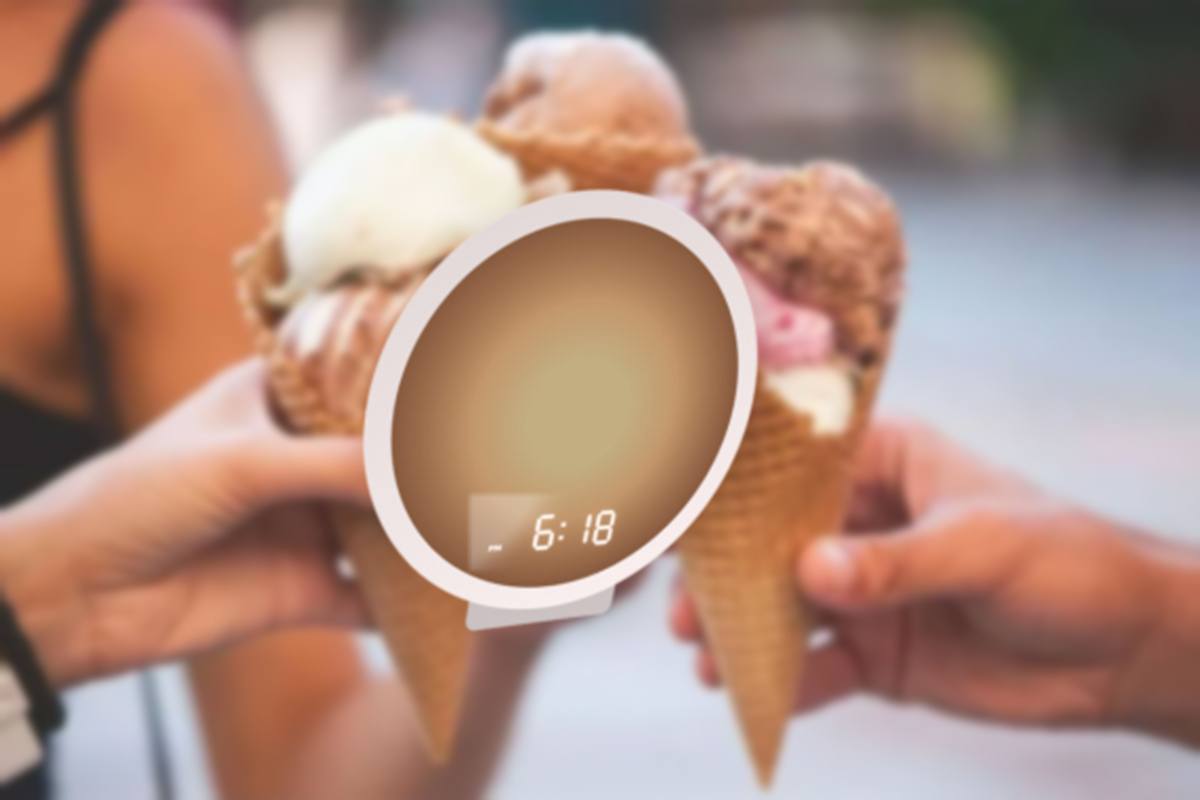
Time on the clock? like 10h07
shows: 6h18
